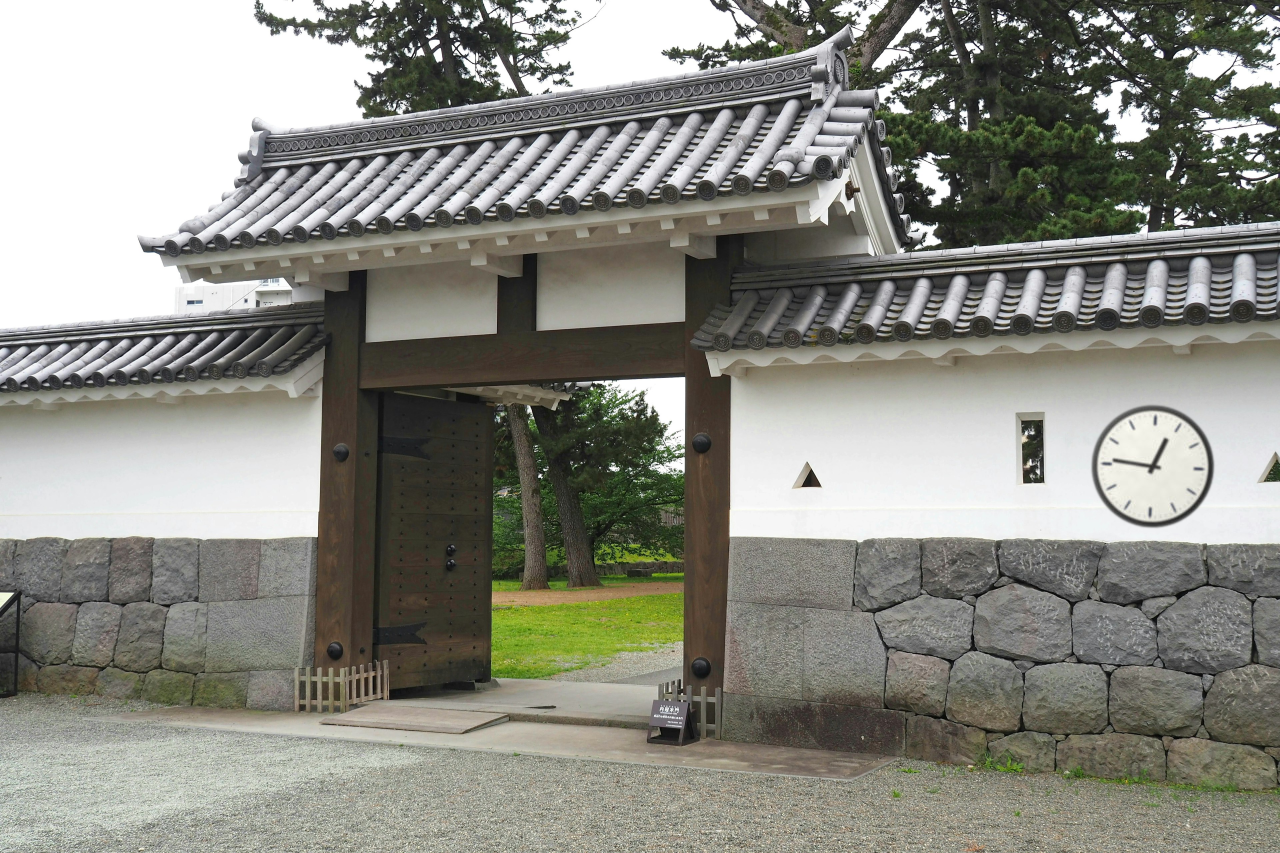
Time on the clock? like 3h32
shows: 12h46
